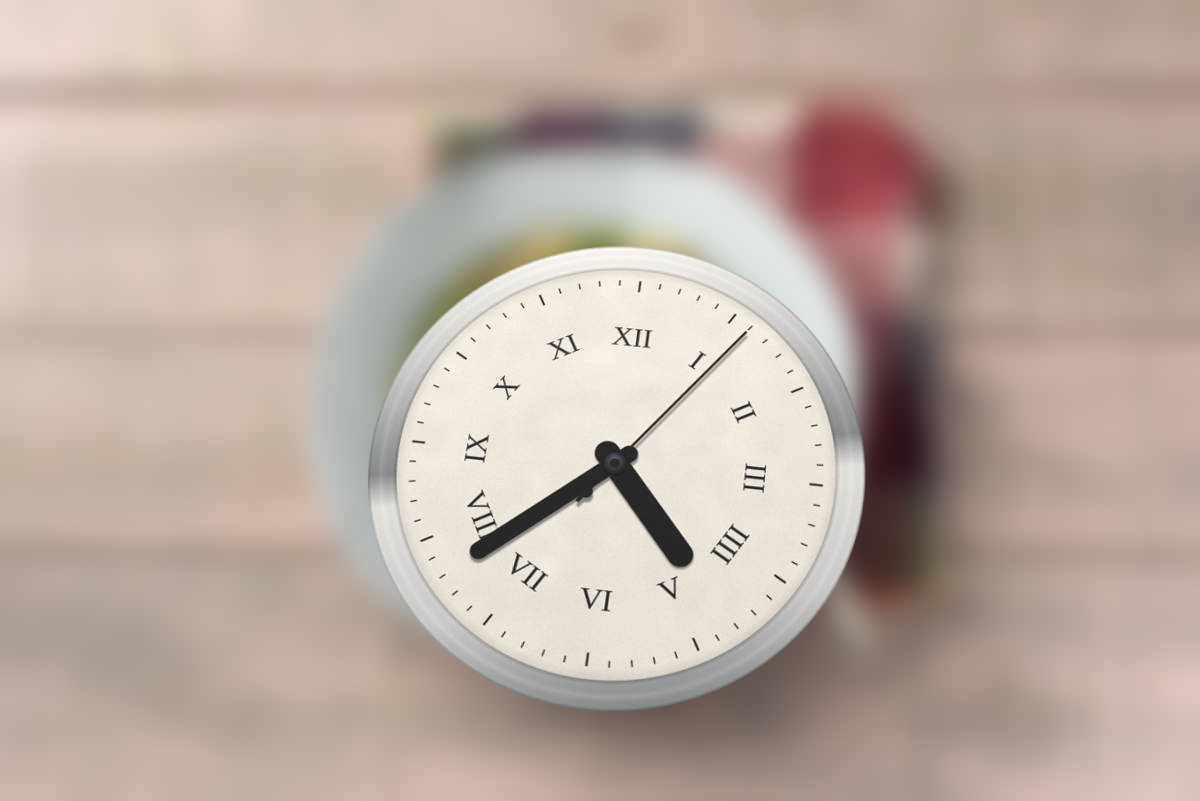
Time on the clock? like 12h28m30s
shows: 4h38m06s
